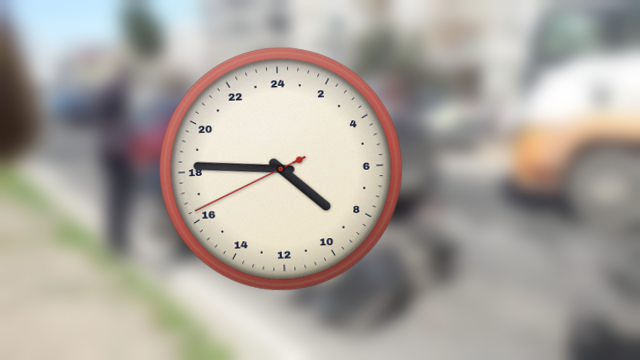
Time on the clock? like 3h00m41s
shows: 8h45m41s
